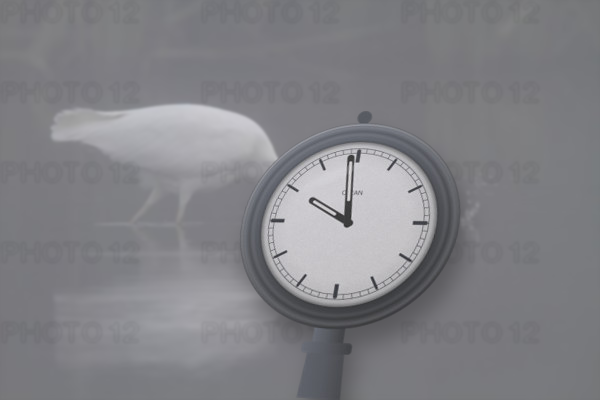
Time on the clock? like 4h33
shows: 9h59
